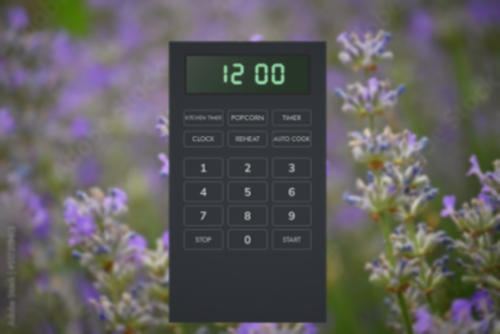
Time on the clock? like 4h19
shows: 12h00
